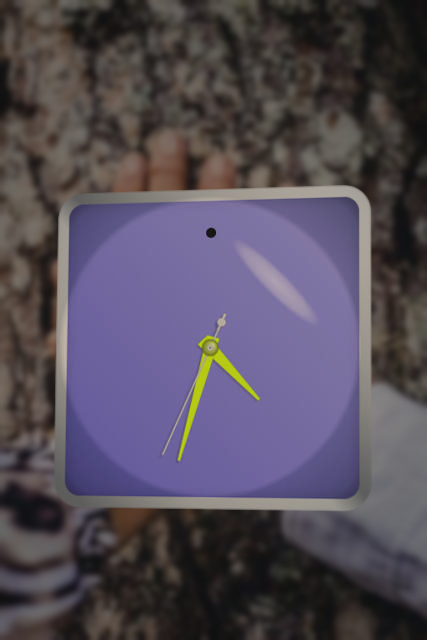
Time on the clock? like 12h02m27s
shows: 4h32m34s
